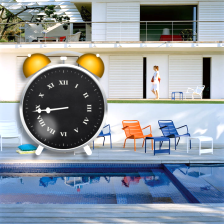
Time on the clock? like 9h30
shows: 8h44
